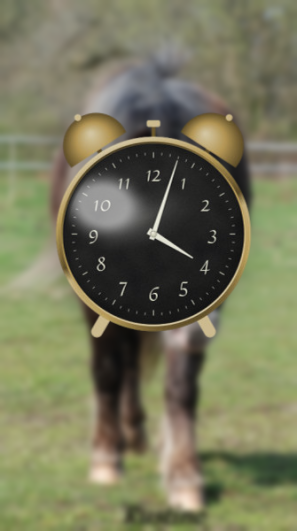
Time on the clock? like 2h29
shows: 4h03
